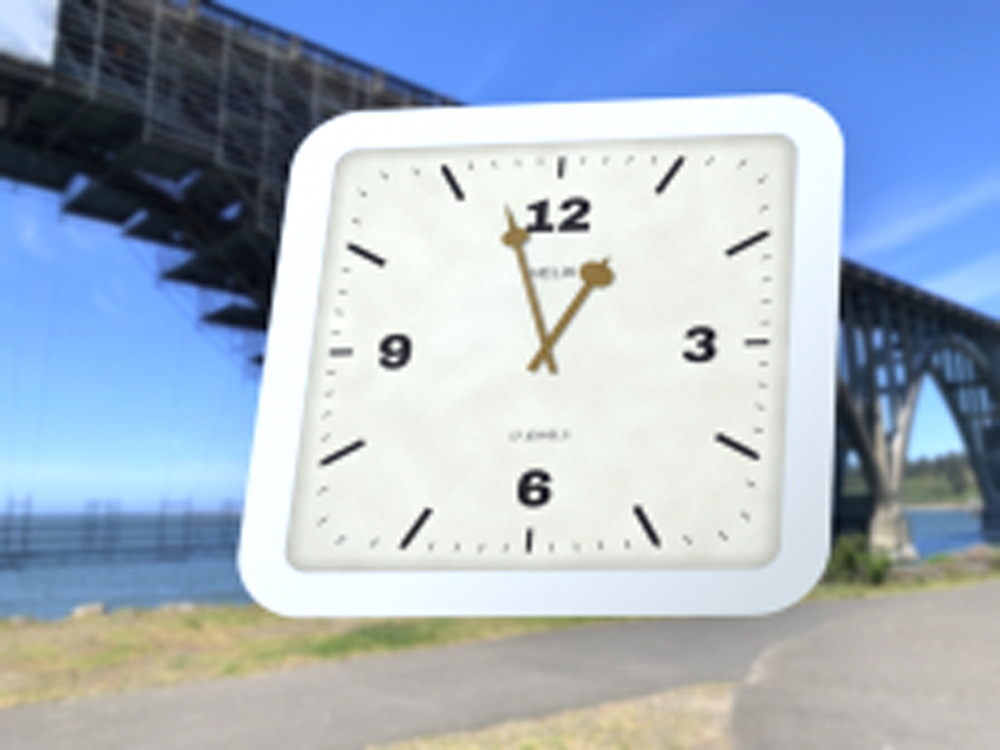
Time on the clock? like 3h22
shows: 12h57
